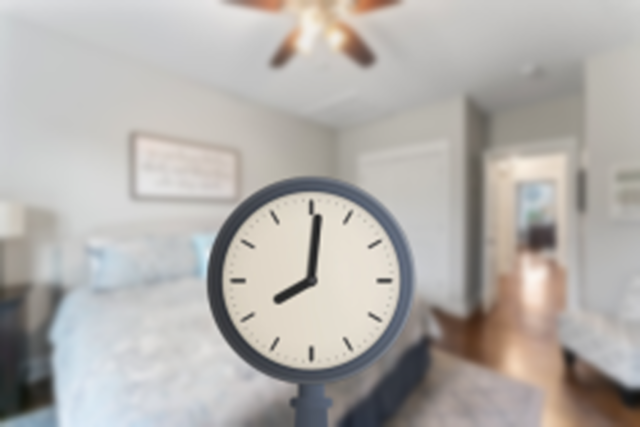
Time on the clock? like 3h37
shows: 8h01
